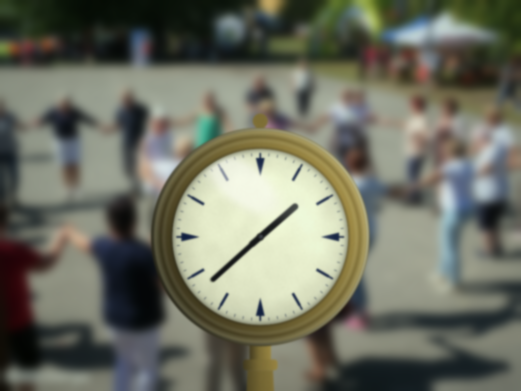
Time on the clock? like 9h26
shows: 1h38
